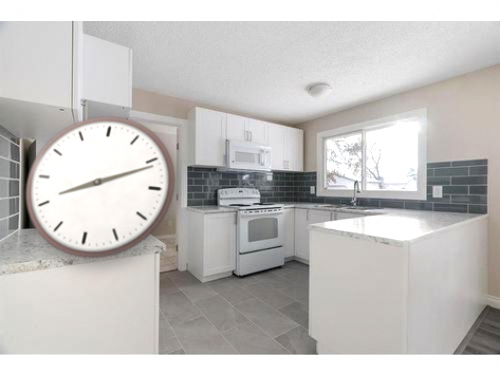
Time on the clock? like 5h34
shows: 8h11
